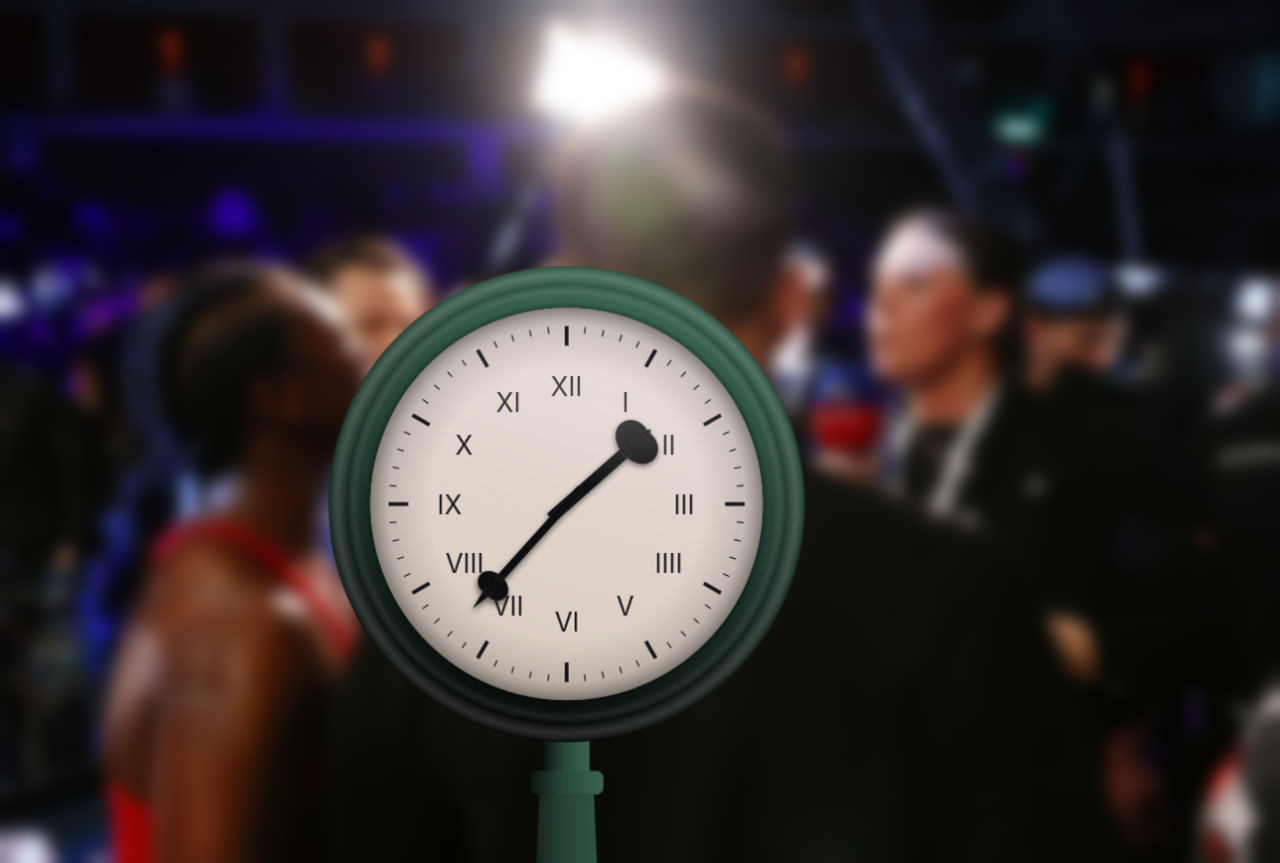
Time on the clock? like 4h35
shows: 1h37
